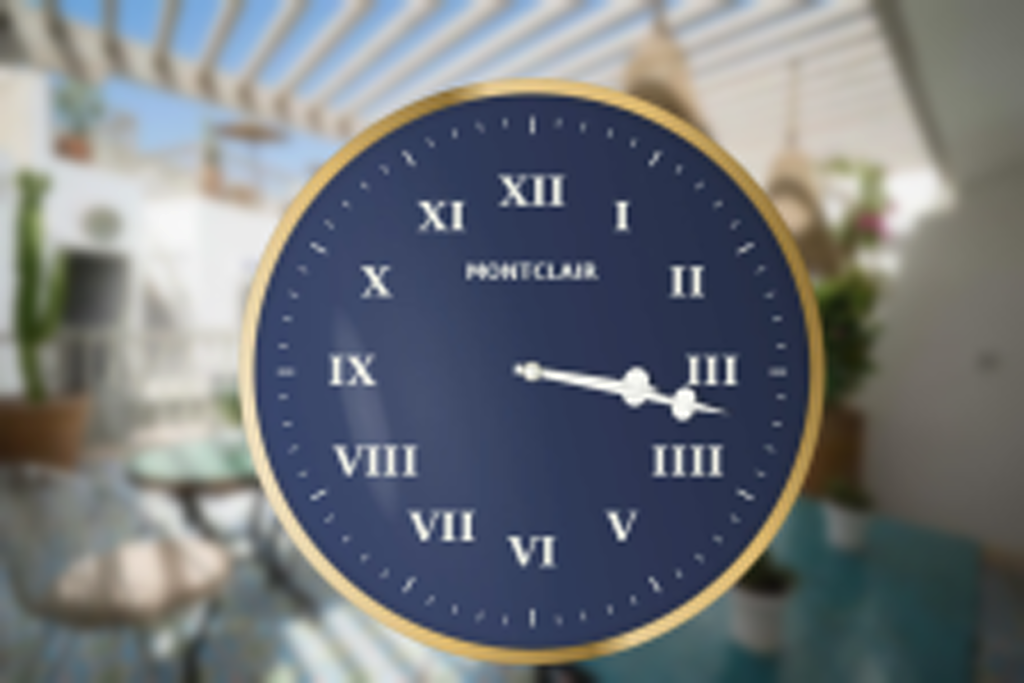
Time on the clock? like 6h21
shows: 3h17
